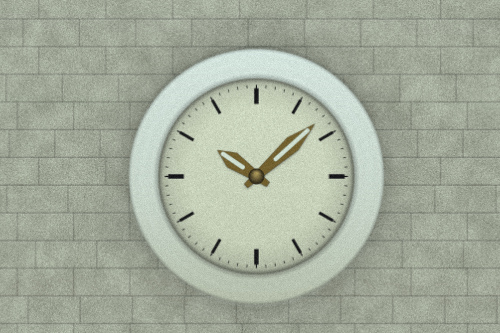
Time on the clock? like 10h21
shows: 10h08
